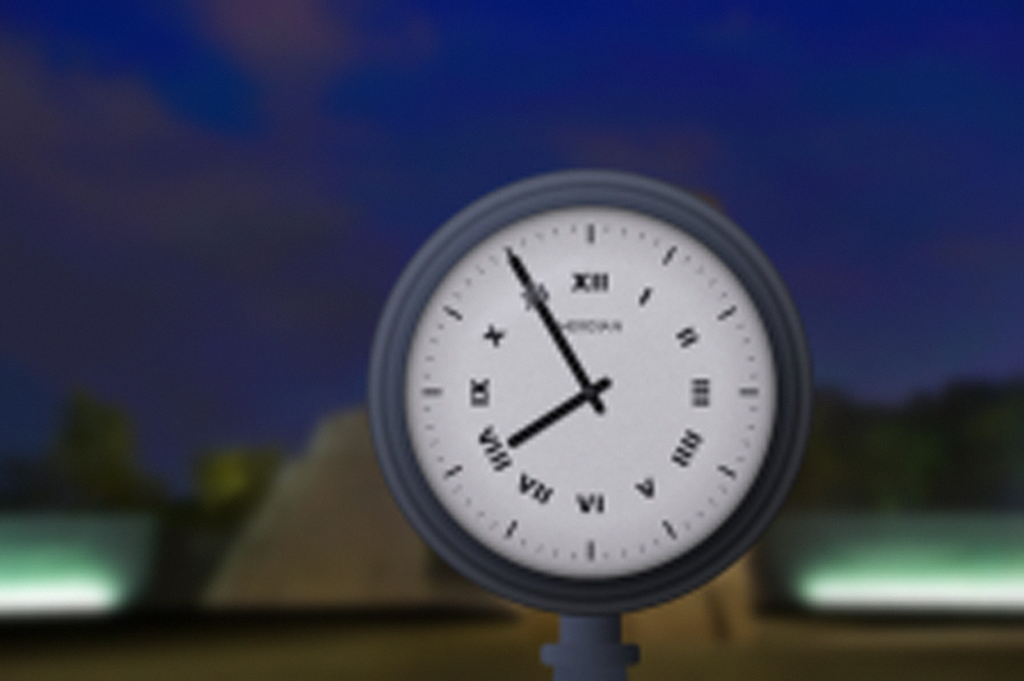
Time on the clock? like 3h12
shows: 7h55
